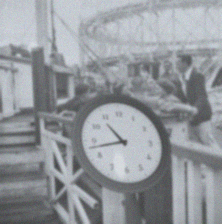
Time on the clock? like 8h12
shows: 10h43
